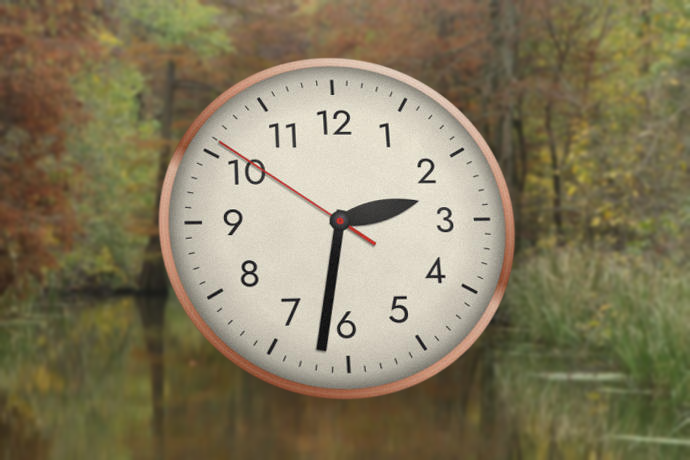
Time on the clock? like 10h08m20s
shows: 2h31m51s
